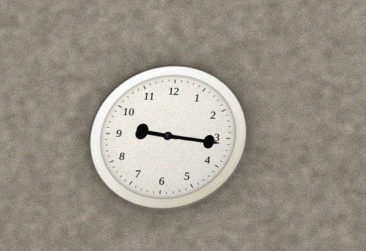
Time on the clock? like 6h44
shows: 9h16
